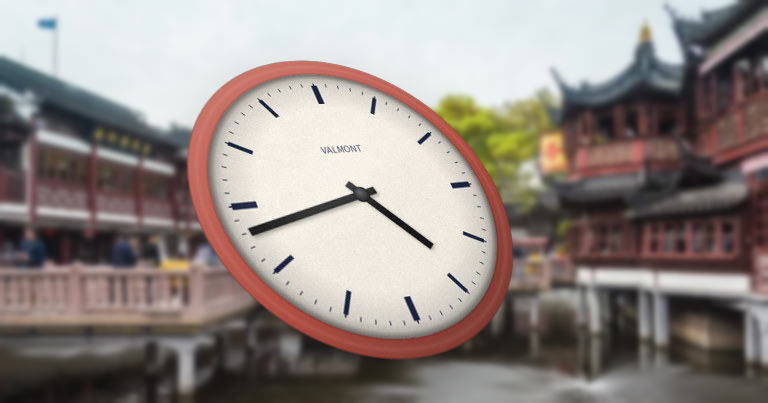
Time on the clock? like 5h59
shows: 4h43
